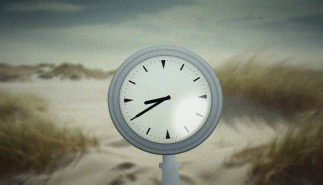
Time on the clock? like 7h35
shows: 8h40
